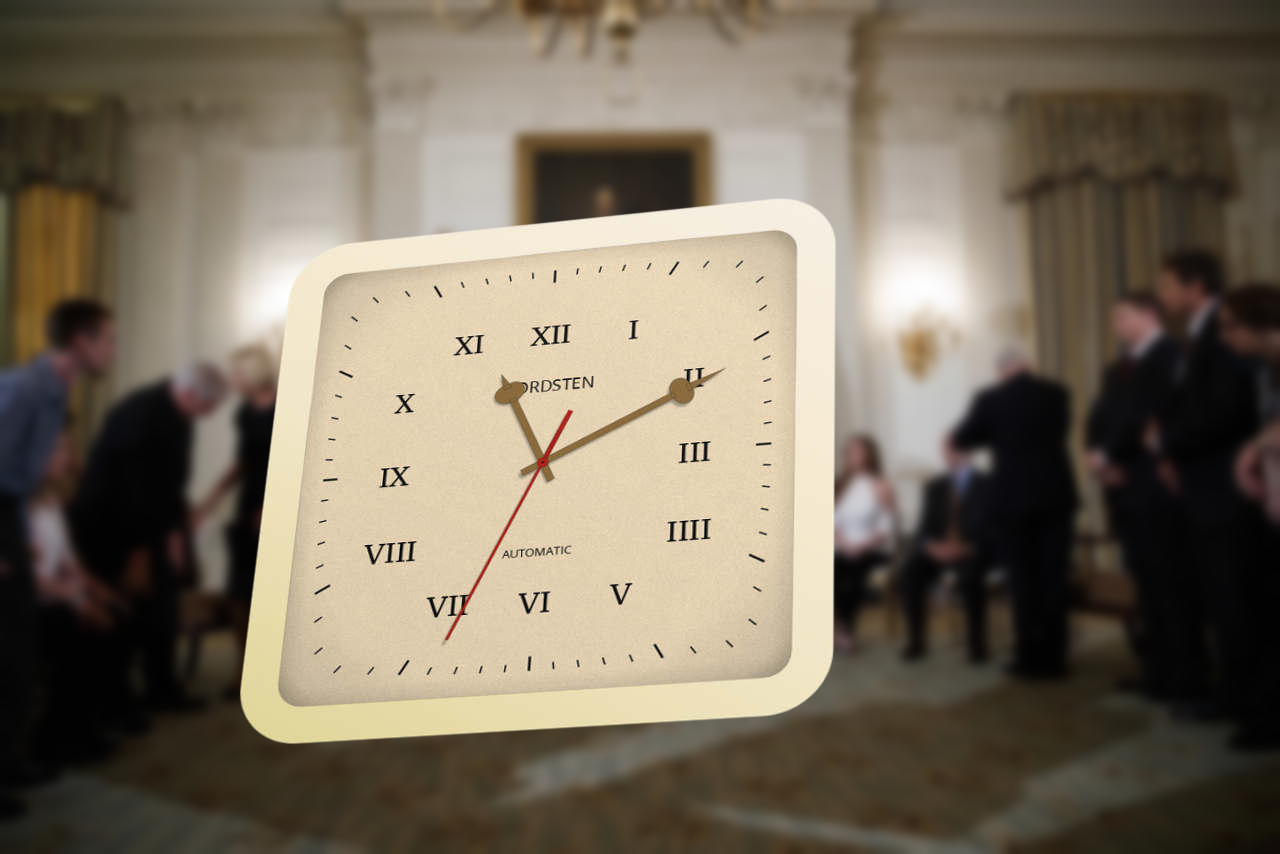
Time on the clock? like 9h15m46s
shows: 11h10m34s
